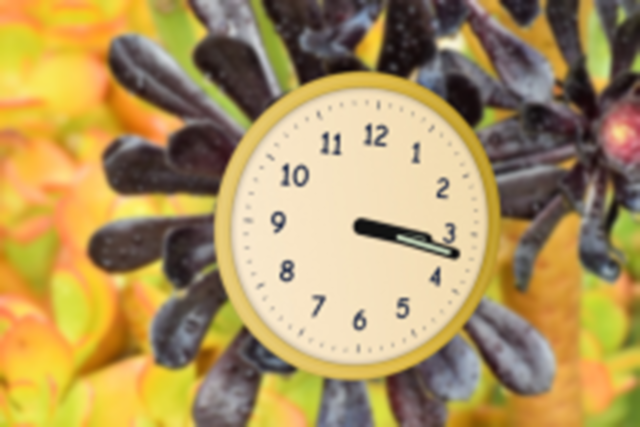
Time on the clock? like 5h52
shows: 3h17
